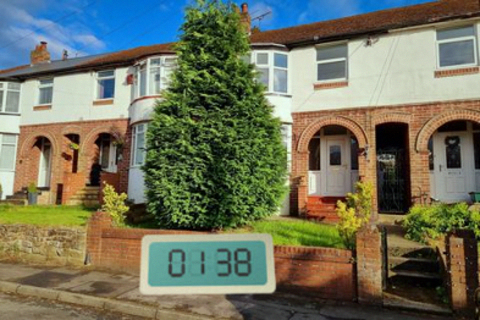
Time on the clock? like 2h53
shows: 1h38
